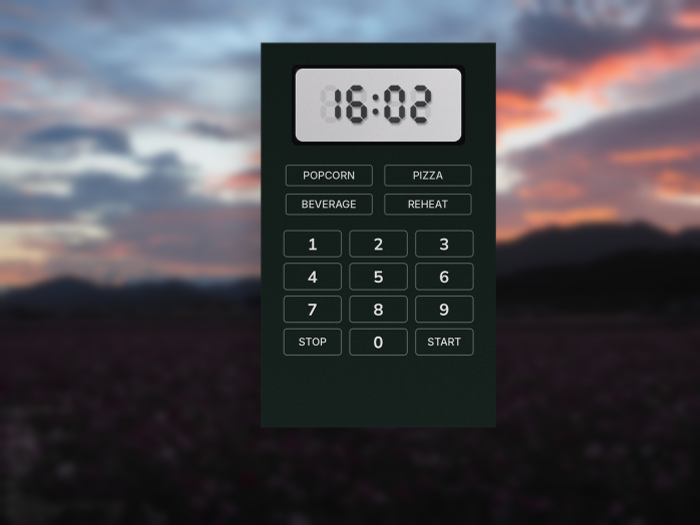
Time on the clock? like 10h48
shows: 16h02
